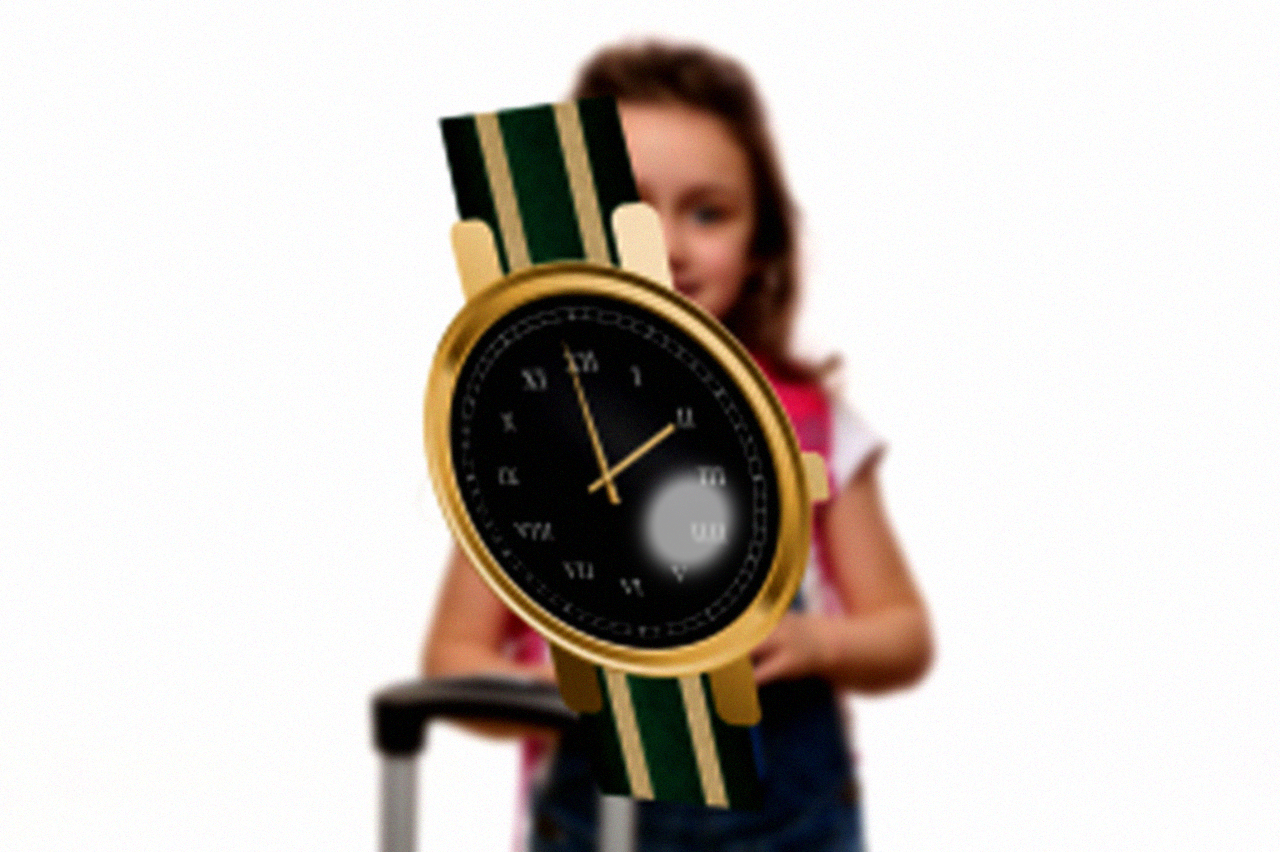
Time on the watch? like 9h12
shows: 1h59
